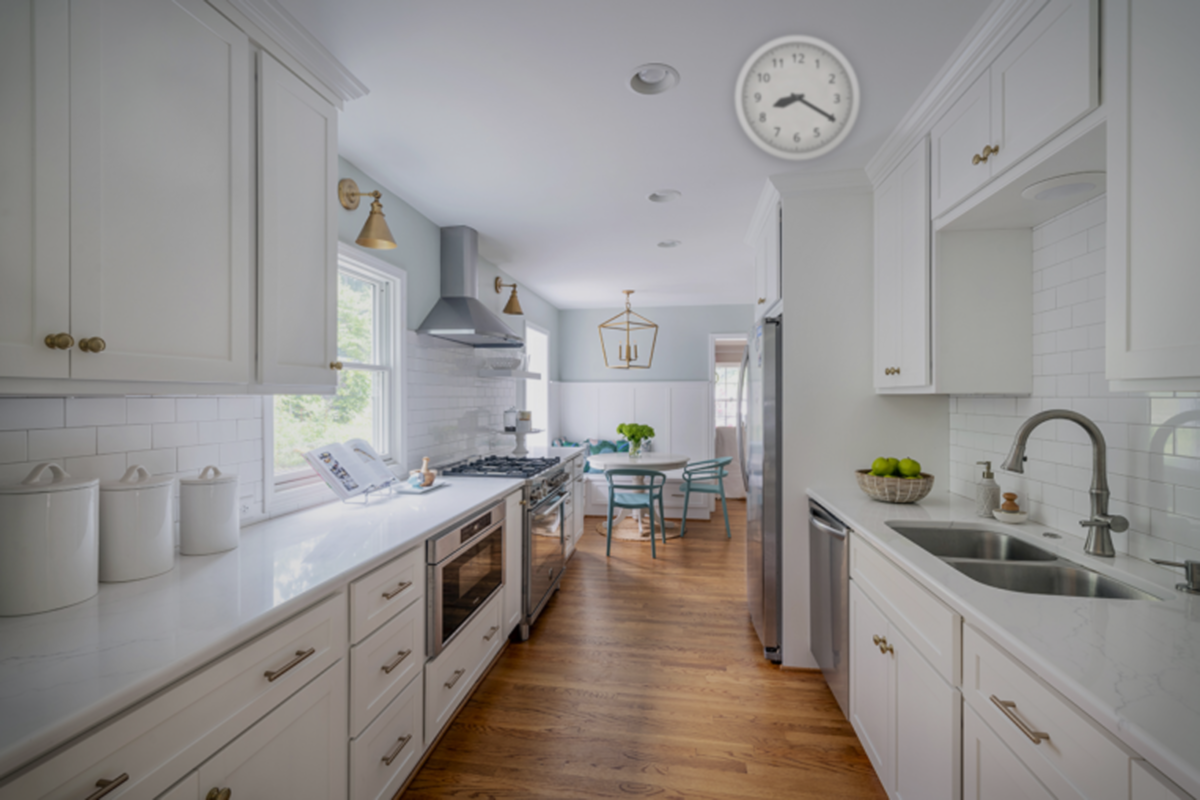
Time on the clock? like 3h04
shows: 8h20
